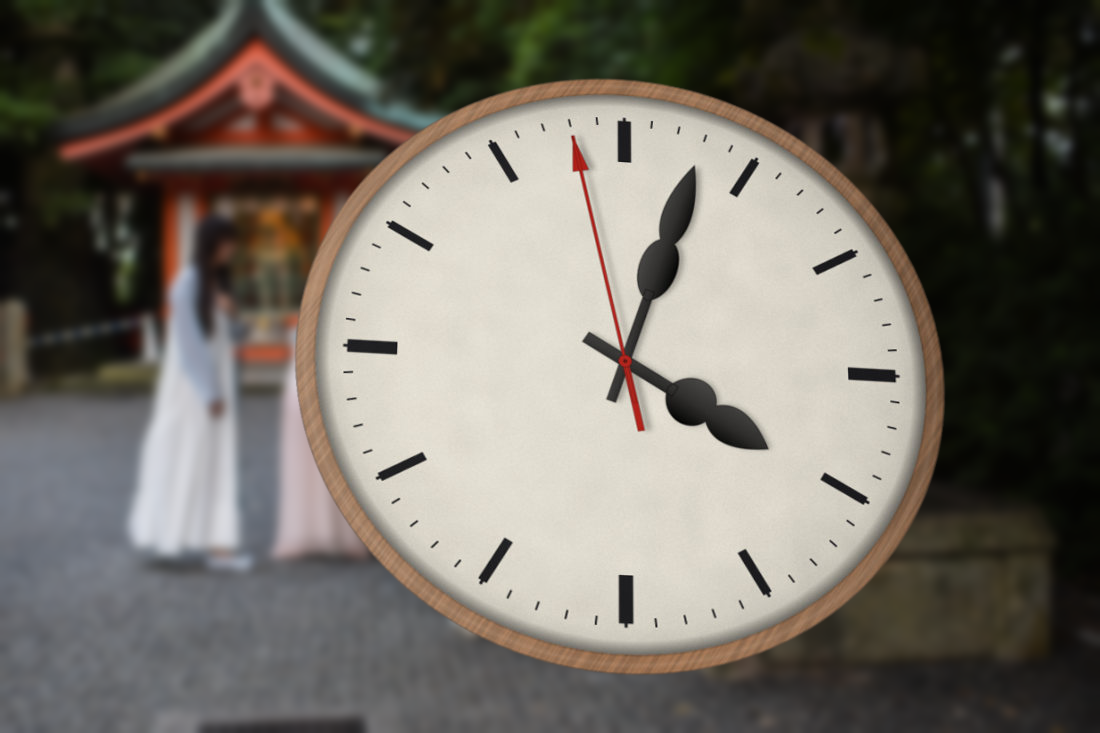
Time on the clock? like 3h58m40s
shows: 4h02m58s
